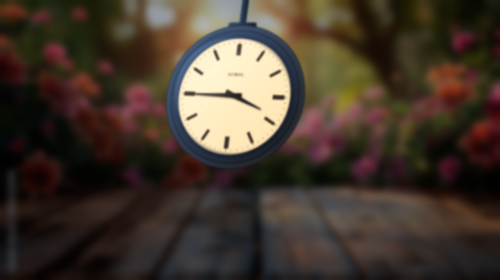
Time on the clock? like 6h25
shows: 3h45
